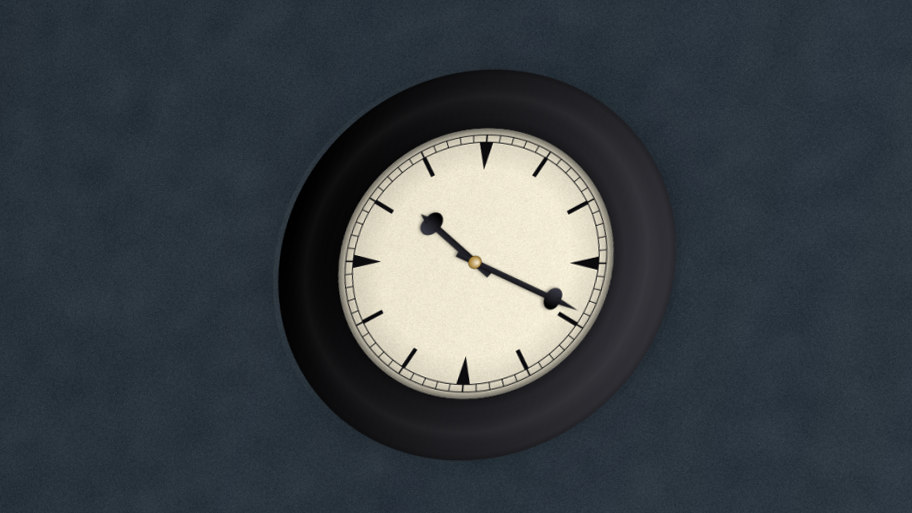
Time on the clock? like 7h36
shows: 10h19
